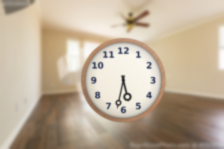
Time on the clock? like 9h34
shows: 5h32
